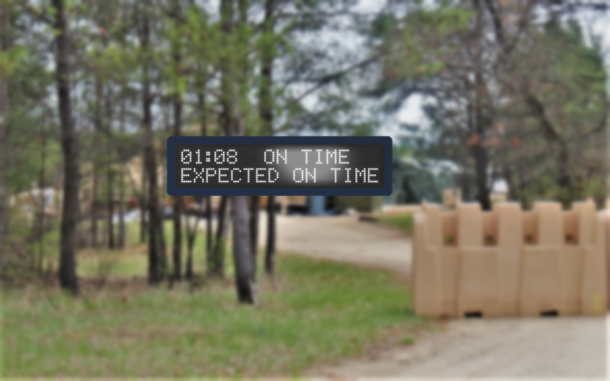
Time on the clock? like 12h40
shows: 1h08
